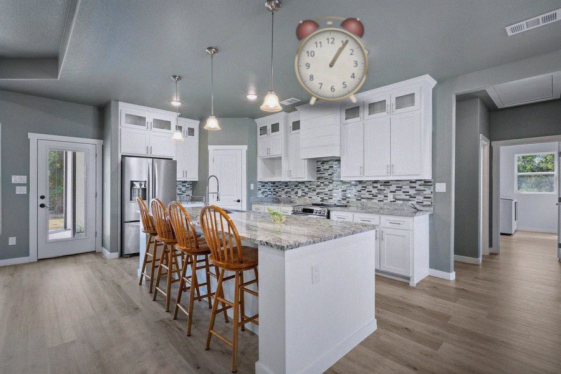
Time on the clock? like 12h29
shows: 1h06
